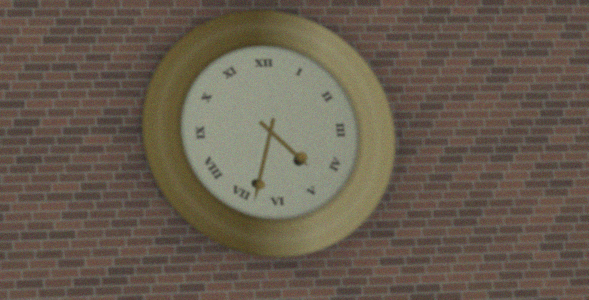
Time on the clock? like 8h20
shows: 4h33
